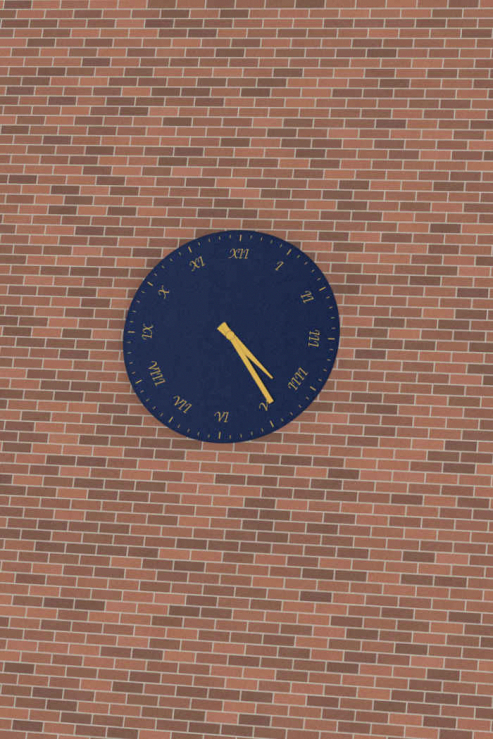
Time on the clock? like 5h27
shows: 4h24
